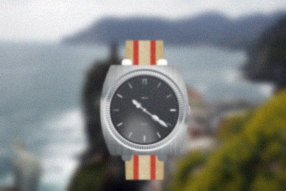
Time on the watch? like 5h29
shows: 10h21
